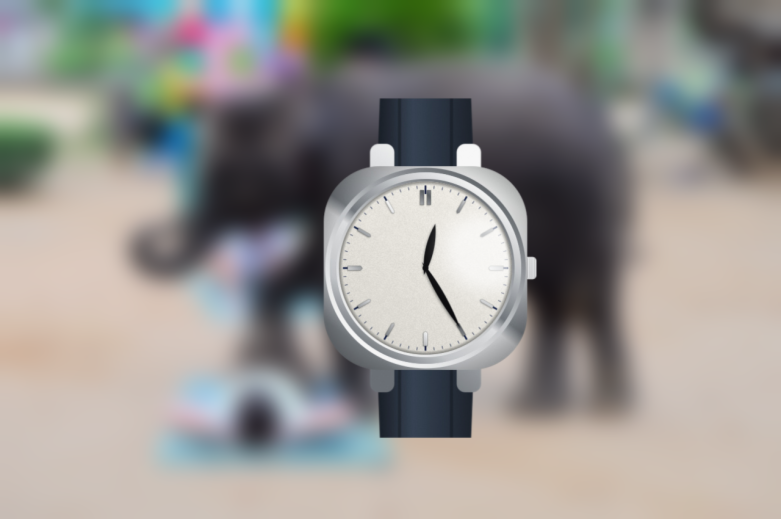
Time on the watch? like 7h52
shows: 12h25
